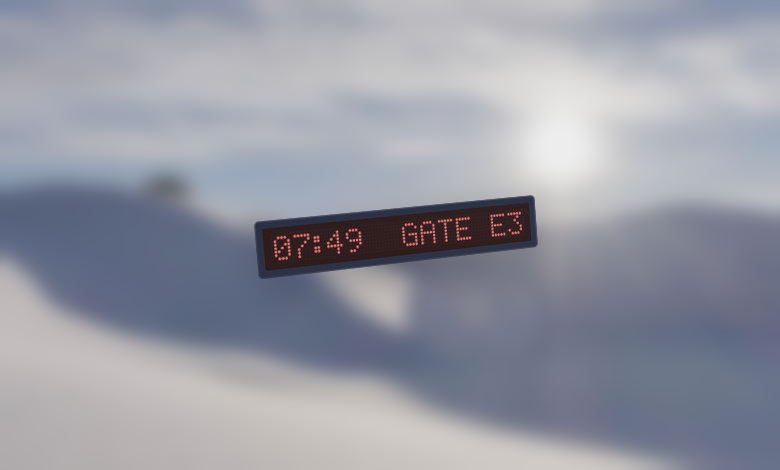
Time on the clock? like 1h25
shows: 7h49
